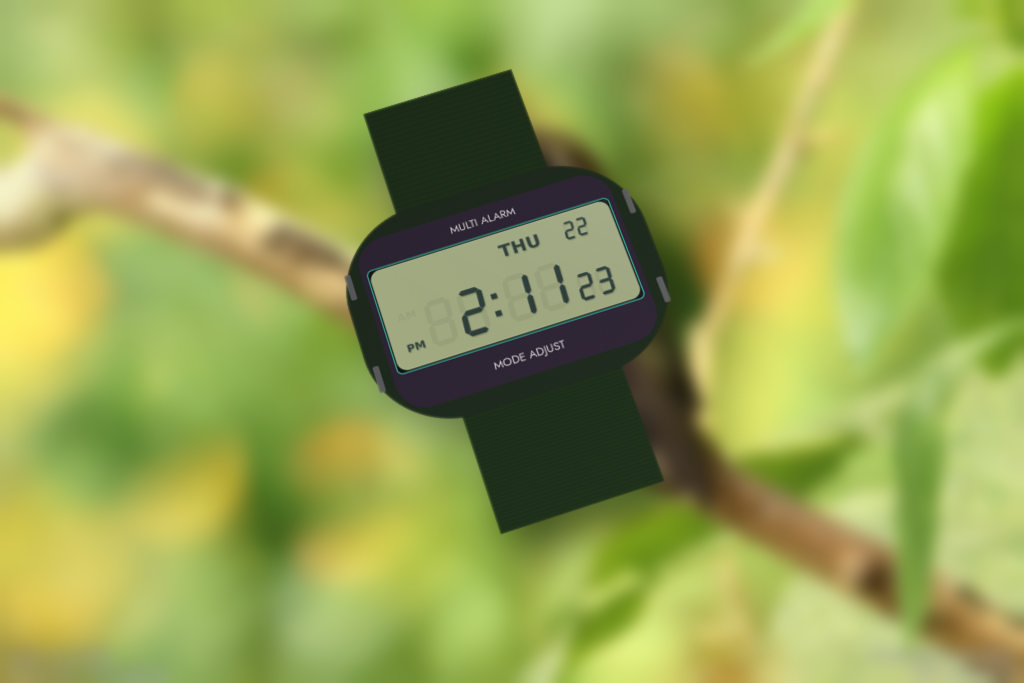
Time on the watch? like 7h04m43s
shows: 2h11m23s
